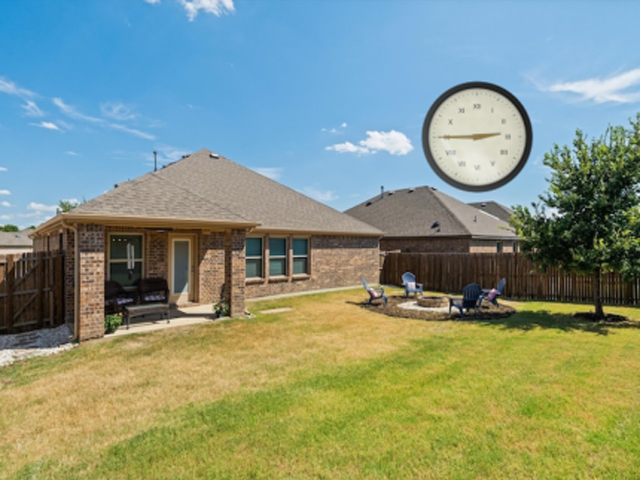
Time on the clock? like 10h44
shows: 2h45
